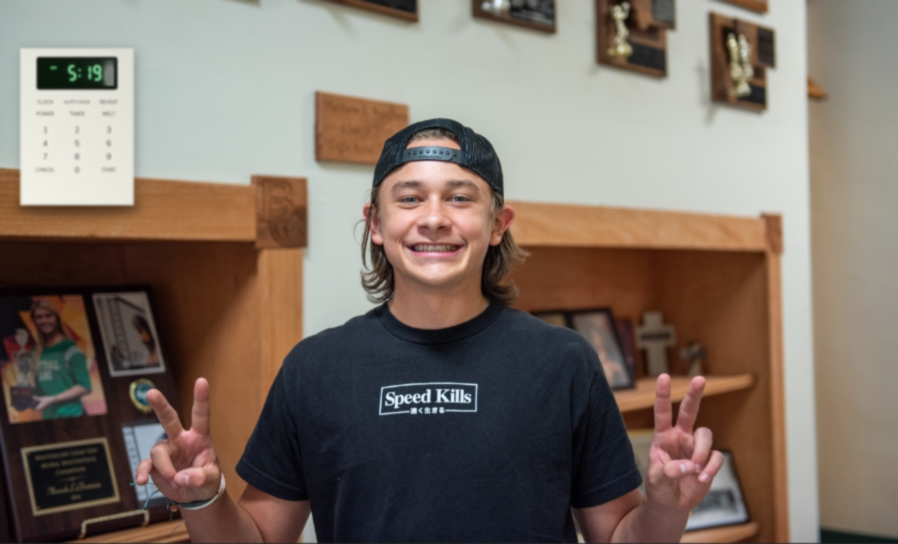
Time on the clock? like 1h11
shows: 5h19
